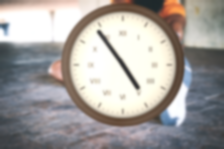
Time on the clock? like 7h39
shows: 4h54
